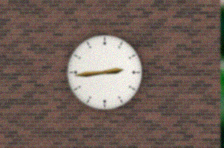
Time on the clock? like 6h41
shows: 2h44
